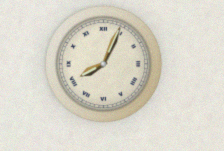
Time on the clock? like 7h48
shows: 8h04
